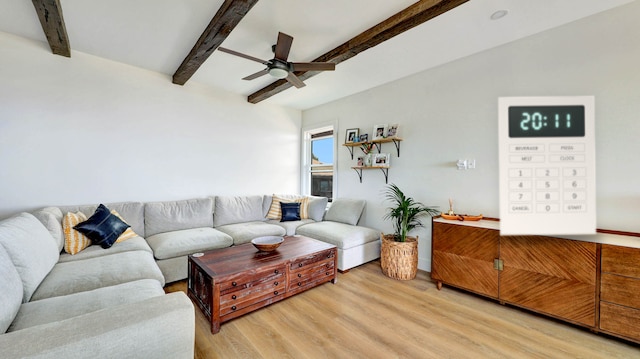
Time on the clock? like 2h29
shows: 20h11
